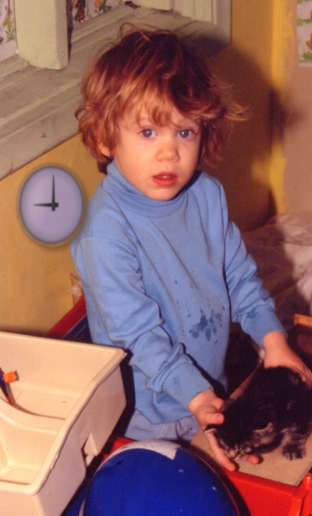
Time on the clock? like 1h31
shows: 9h00
